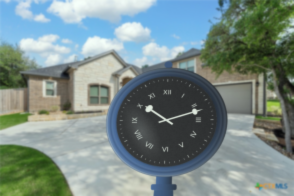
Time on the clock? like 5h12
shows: 10h12
